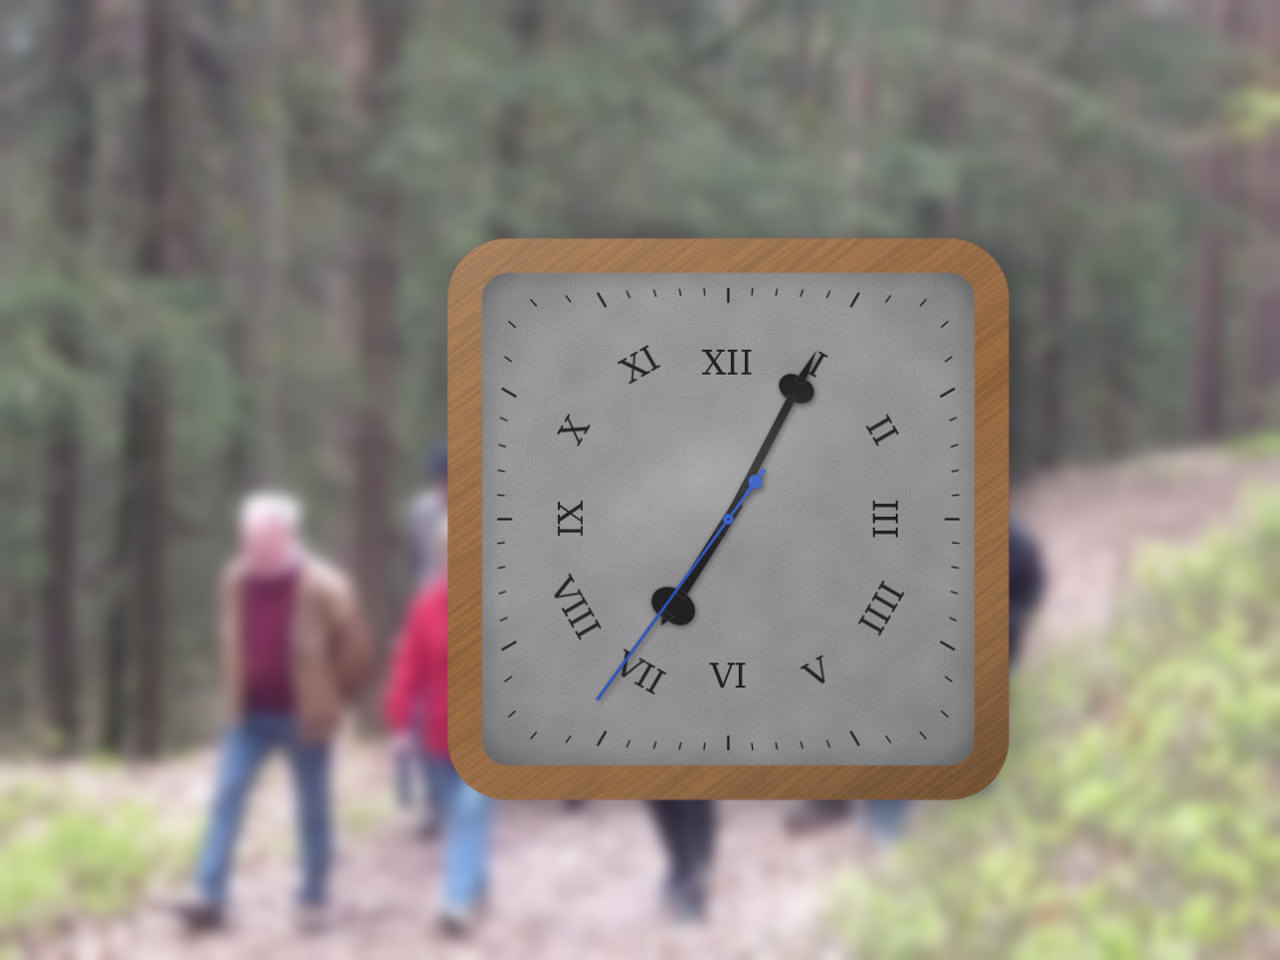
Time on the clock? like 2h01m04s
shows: 7h04m36s
